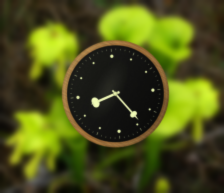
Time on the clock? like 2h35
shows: 8h24
